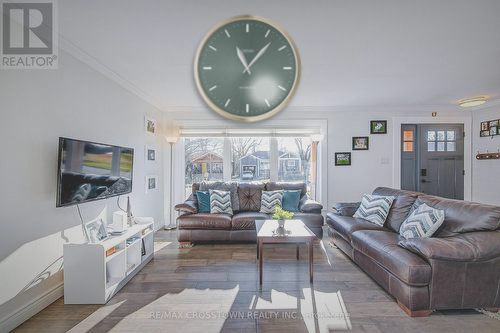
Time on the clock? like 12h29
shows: 11h07
